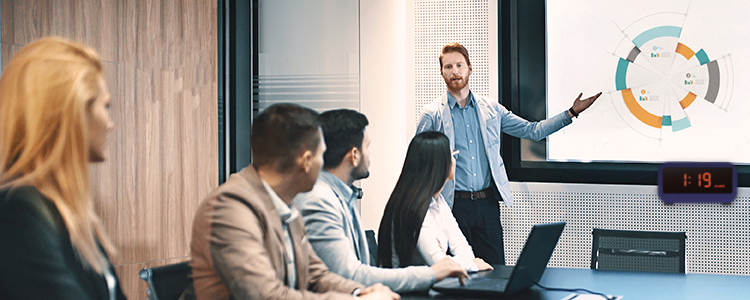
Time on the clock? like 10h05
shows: 1h19
